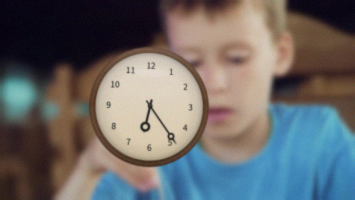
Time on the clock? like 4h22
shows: 6h24
